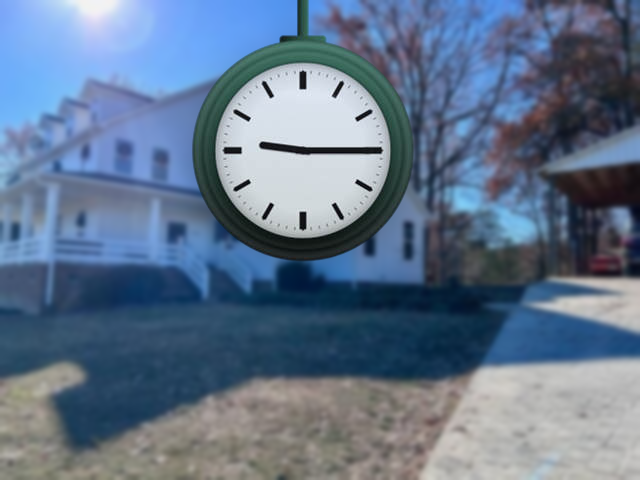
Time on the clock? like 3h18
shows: 9h15
